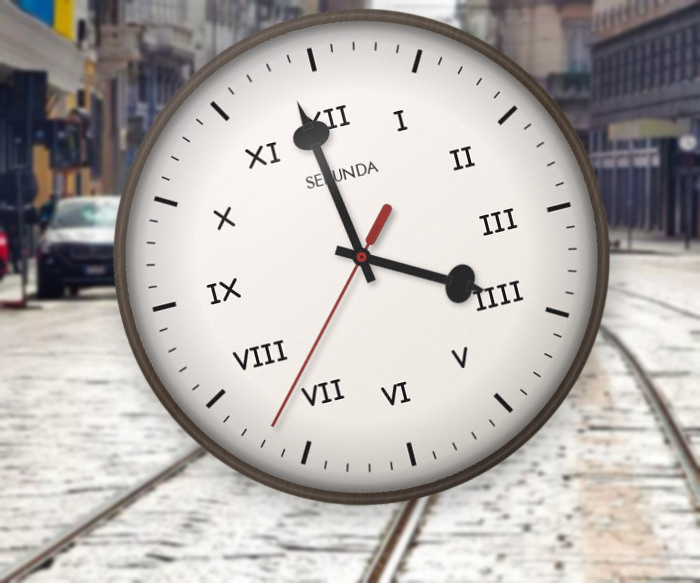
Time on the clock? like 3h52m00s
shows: 3h58m37s
